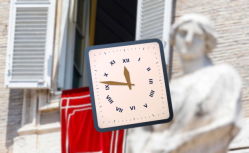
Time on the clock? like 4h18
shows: 11h47
